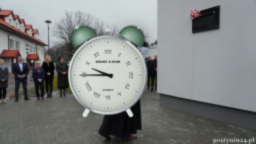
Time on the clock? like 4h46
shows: 9h45
